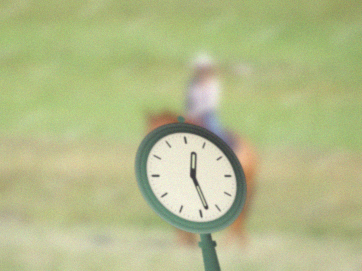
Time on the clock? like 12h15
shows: 12h28
